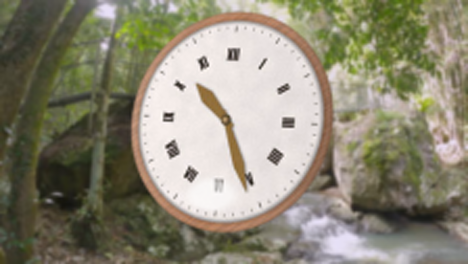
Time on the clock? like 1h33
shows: 10h26
